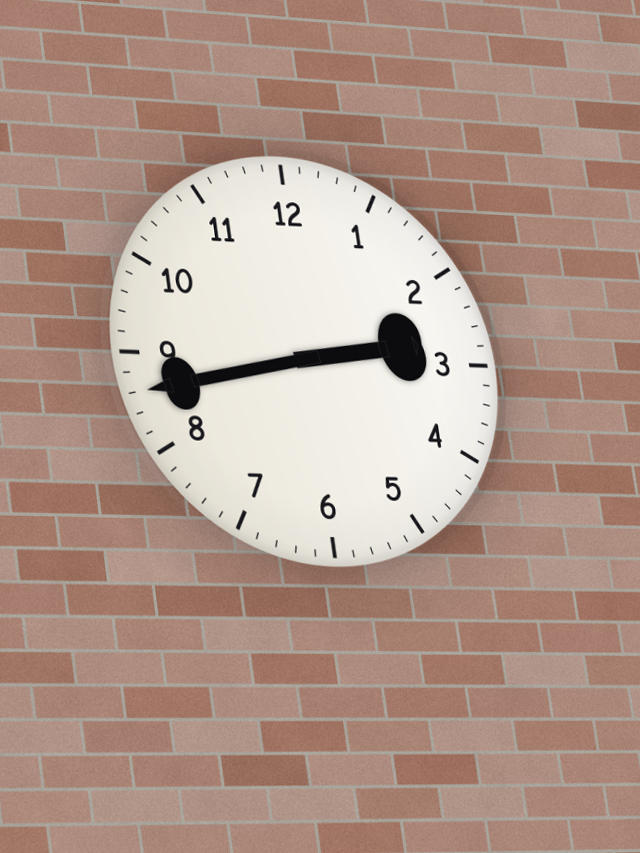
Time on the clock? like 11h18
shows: 2h43
